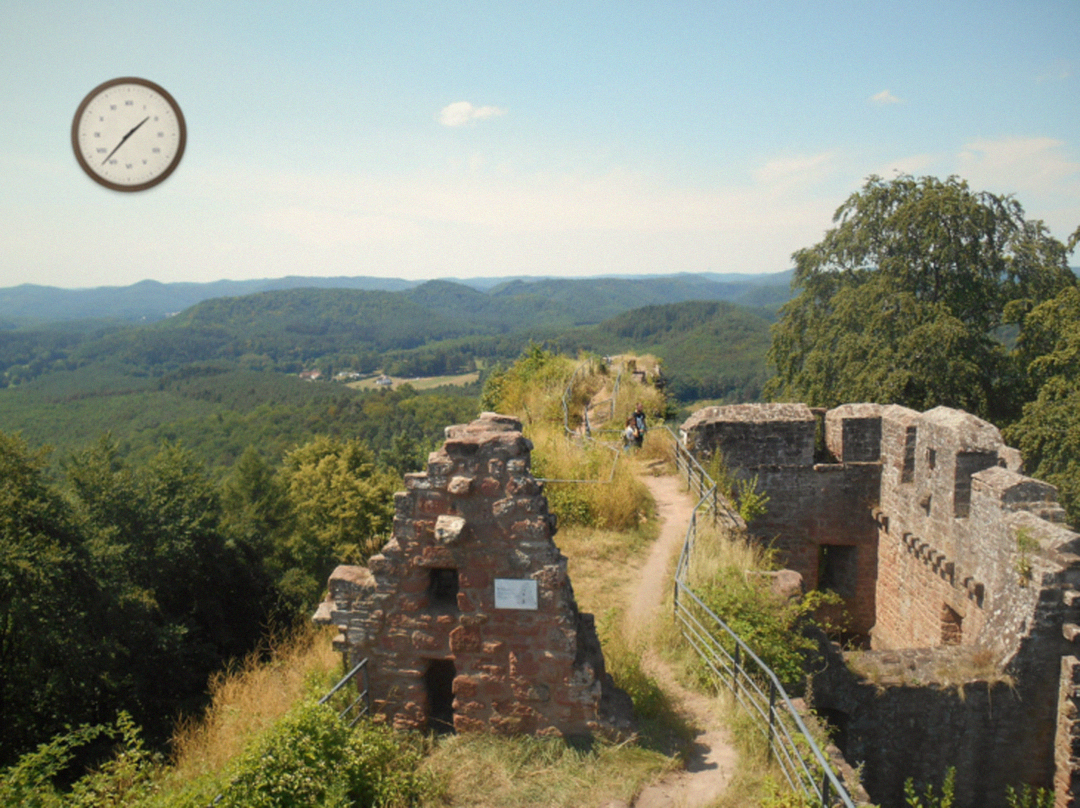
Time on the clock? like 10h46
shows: 1h37
